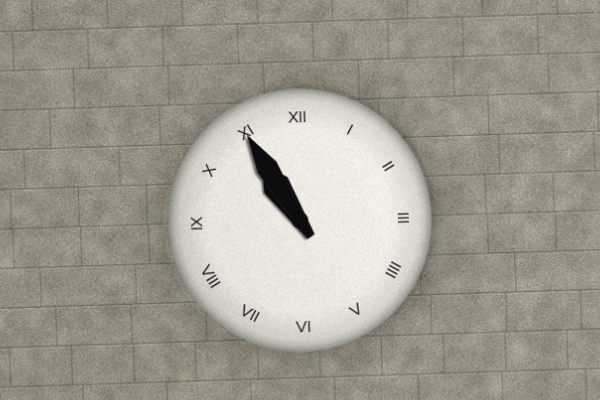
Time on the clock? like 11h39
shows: 10h55
